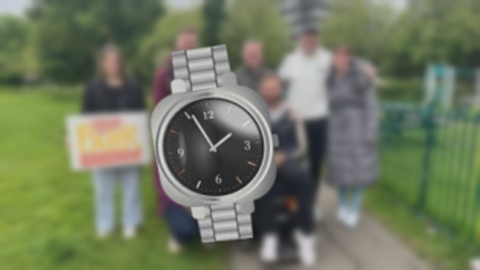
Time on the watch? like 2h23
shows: 1h56
